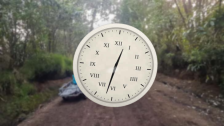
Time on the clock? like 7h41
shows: 12h32
